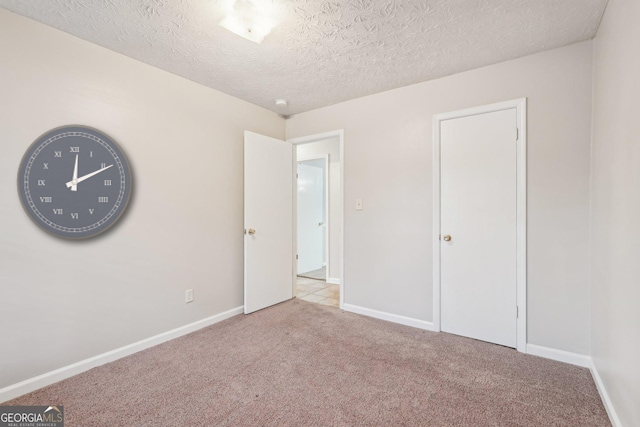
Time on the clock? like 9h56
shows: 12h11
